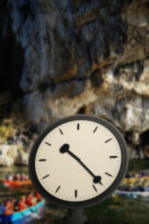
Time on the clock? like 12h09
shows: 10h23
